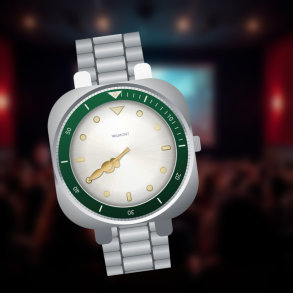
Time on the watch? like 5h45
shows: 7h40
